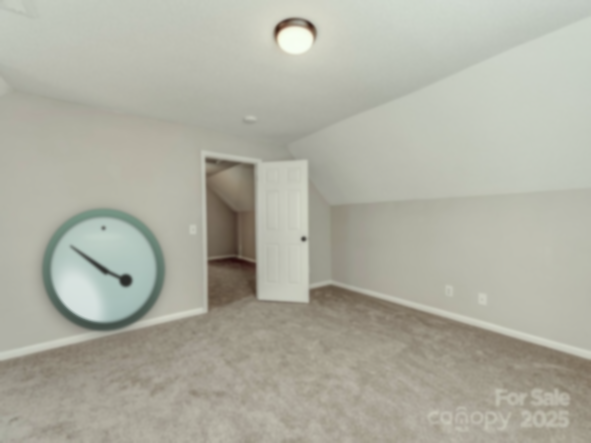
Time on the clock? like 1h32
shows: 3h51
